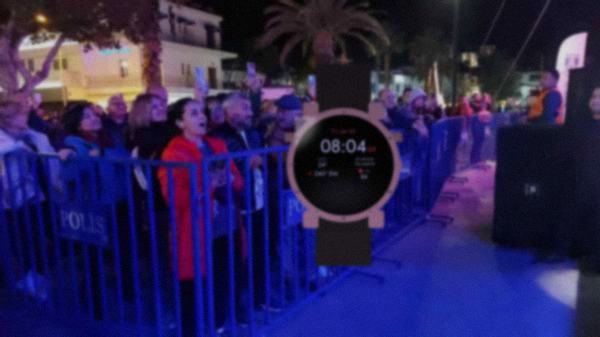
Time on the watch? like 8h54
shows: 8h04
